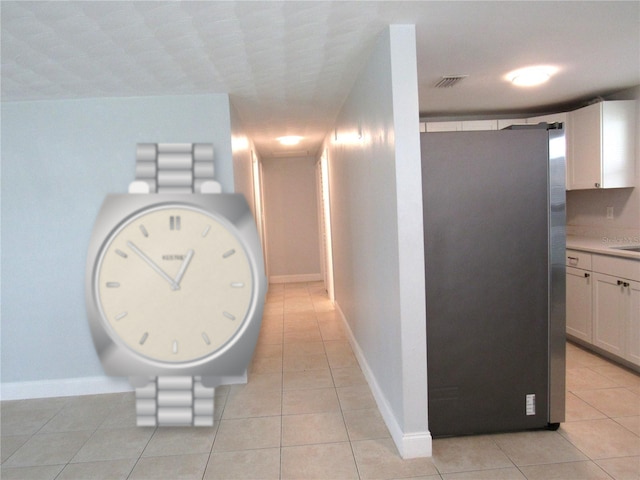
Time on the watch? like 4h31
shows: 12h52
